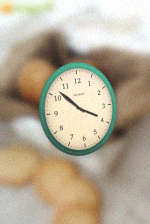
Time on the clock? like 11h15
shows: 3h52
